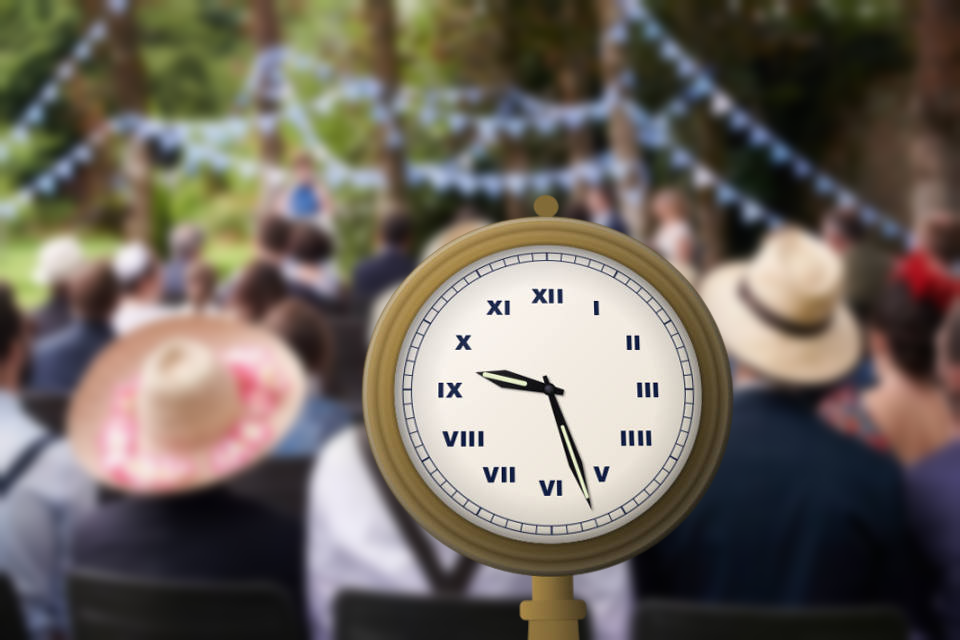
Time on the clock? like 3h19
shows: 9h27
